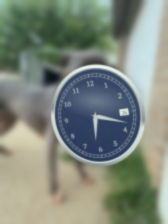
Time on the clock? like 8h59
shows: 6h18
